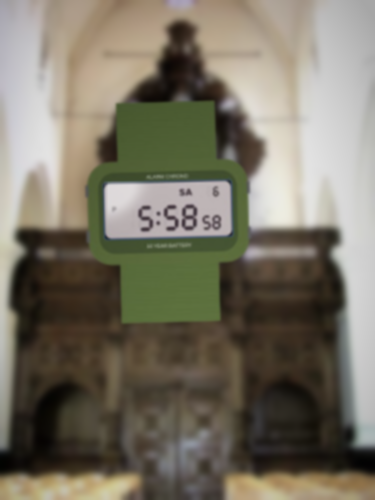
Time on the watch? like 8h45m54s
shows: 5h58m58s
